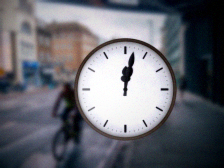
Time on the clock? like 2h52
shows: 12h02
